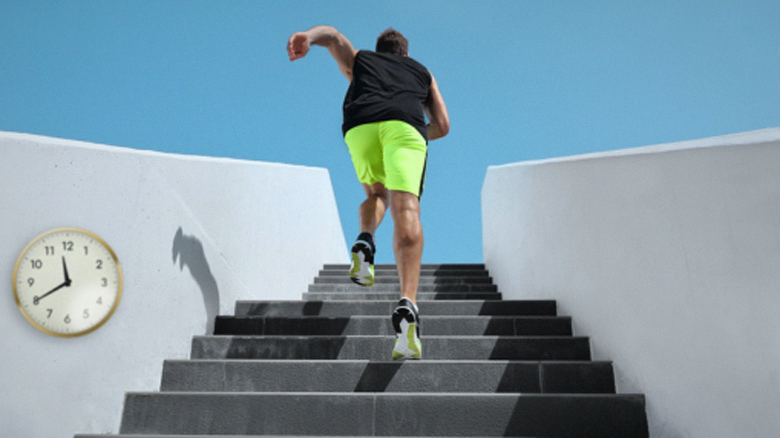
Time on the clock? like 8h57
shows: 11h40
